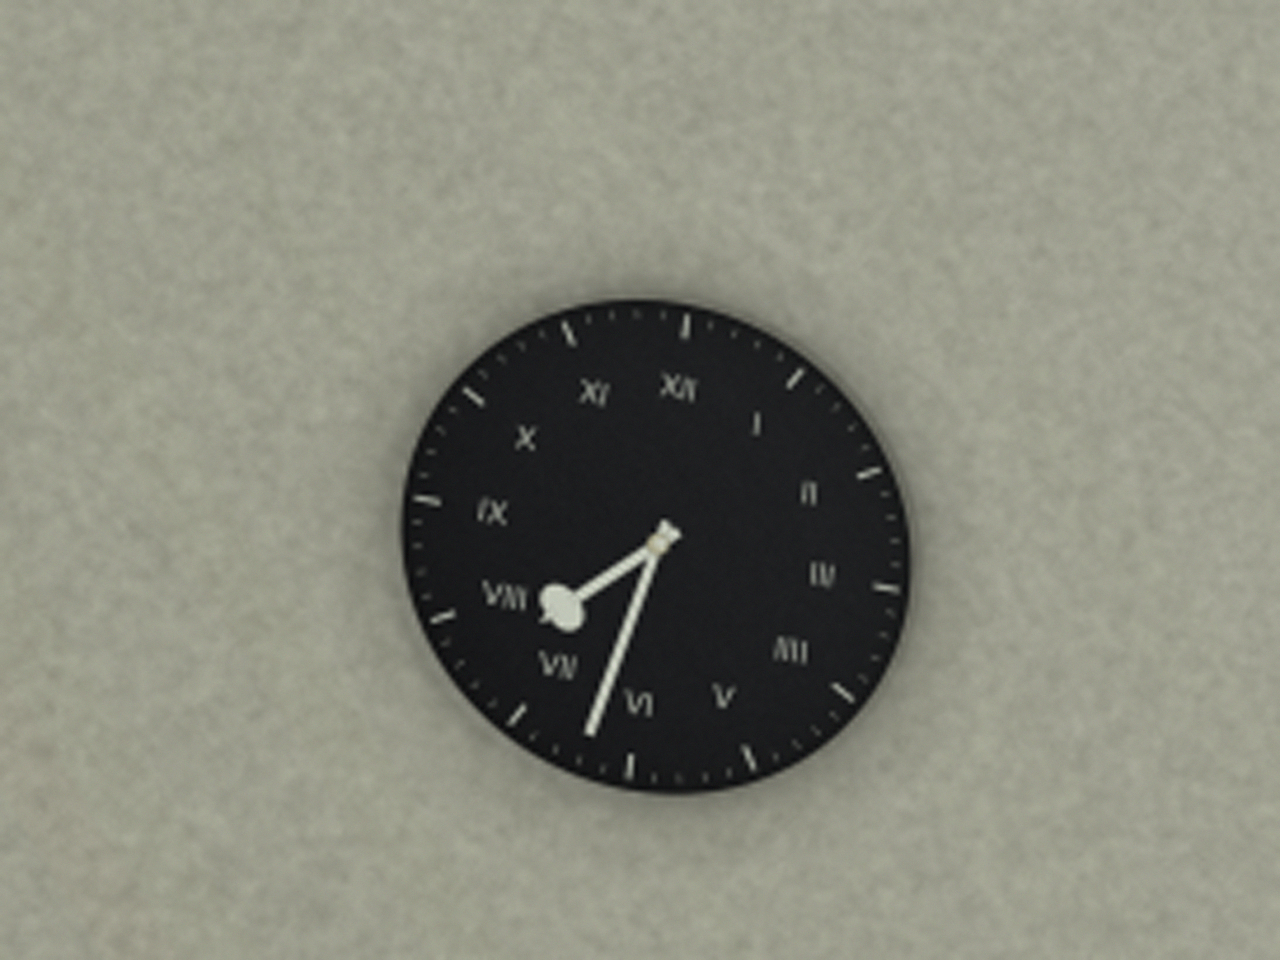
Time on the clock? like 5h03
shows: 7h32
